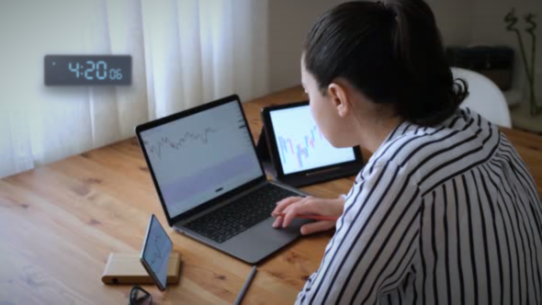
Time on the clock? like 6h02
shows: 4h20
